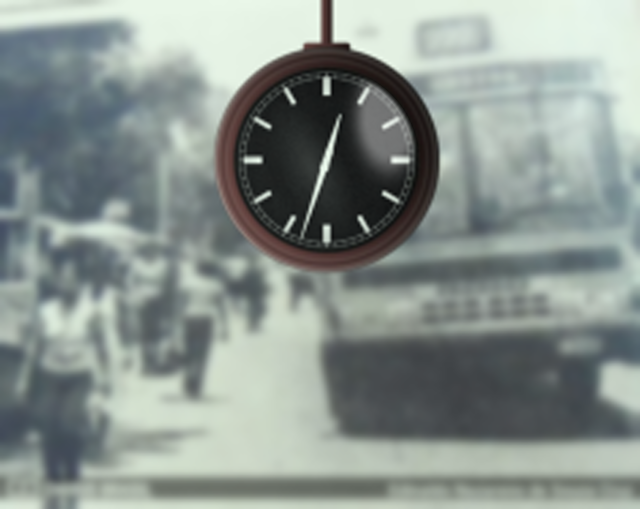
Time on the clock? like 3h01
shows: 12h33
